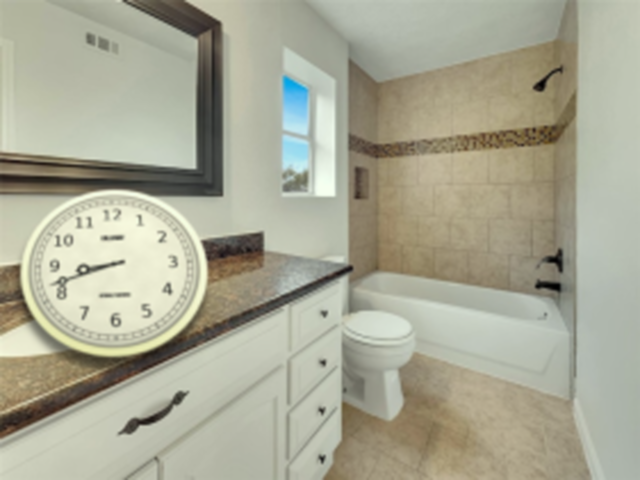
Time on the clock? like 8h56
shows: 8h42
